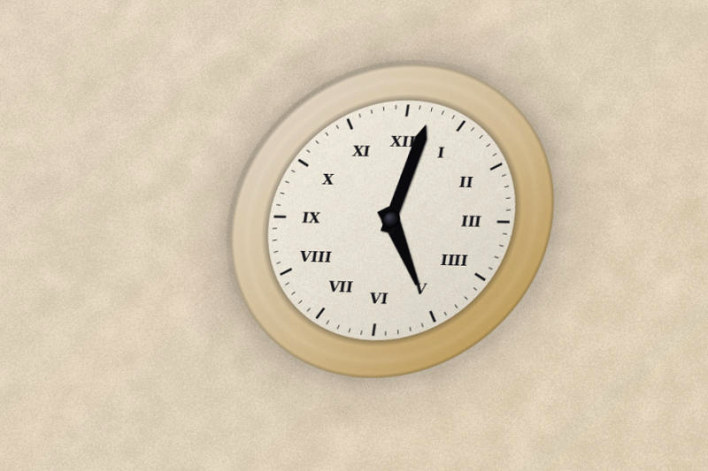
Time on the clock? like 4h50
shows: 5h02
